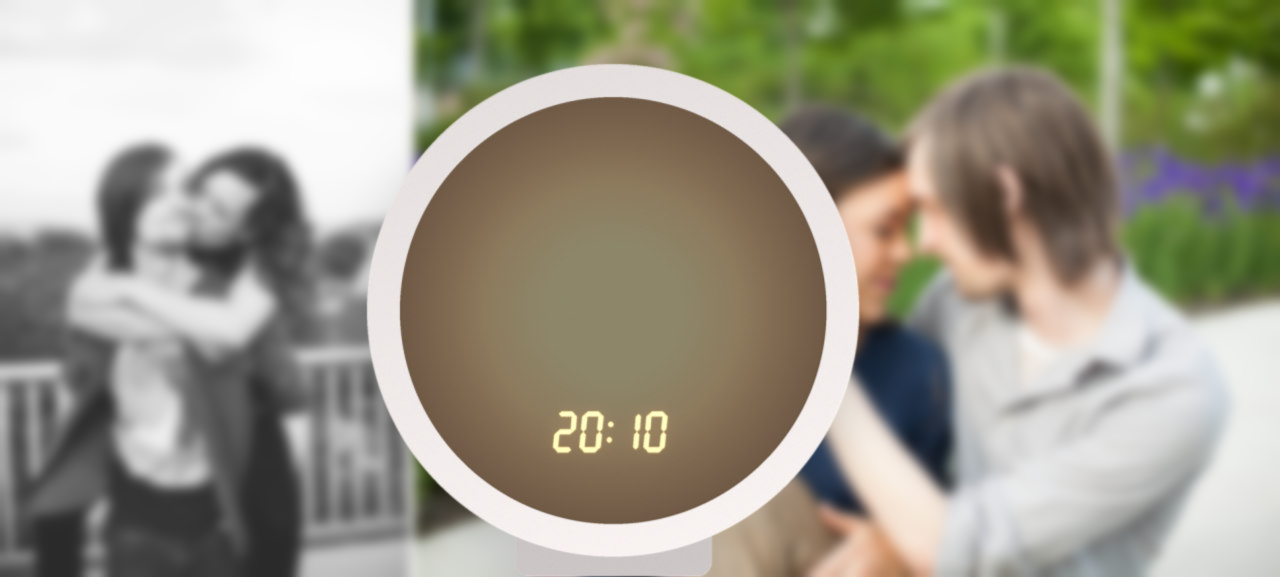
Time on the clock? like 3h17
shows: 20h10
